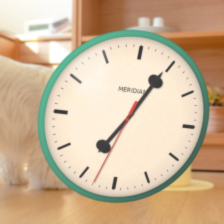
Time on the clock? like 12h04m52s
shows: 7h04m33s
